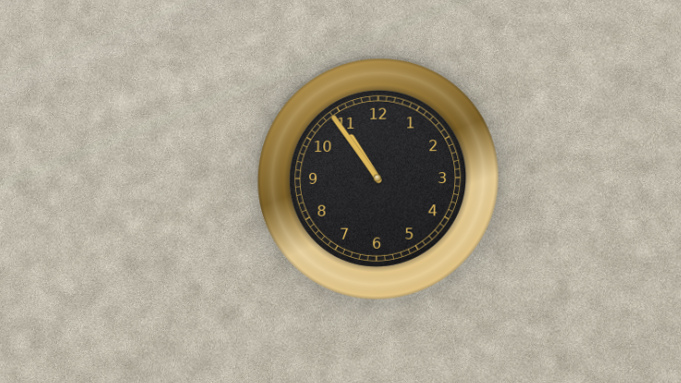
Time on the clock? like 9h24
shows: 10h54
